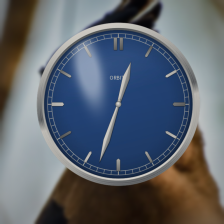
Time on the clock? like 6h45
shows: 12h33
